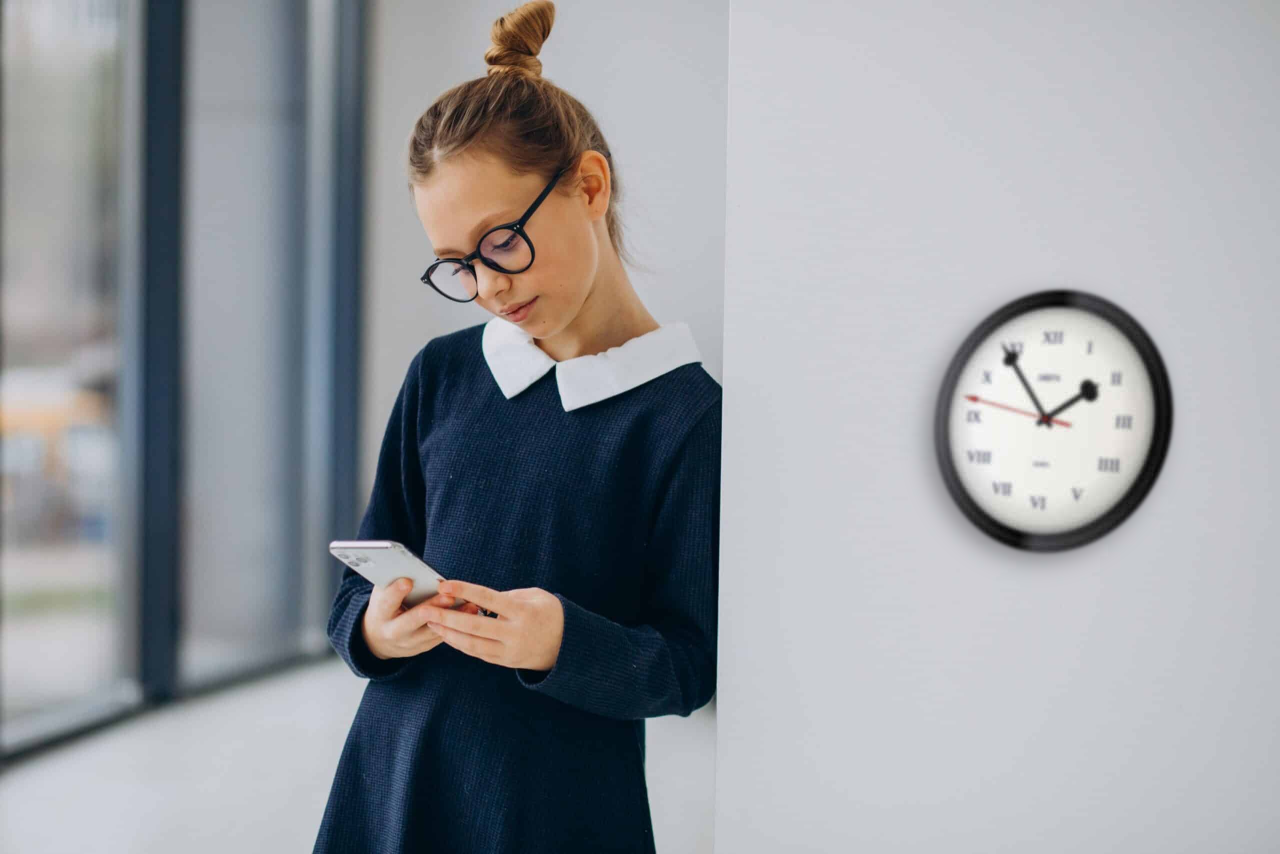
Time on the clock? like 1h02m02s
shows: 1h53m47s
